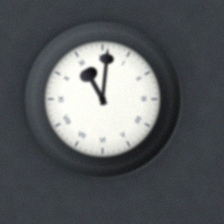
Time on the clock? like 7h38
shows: 11h01
